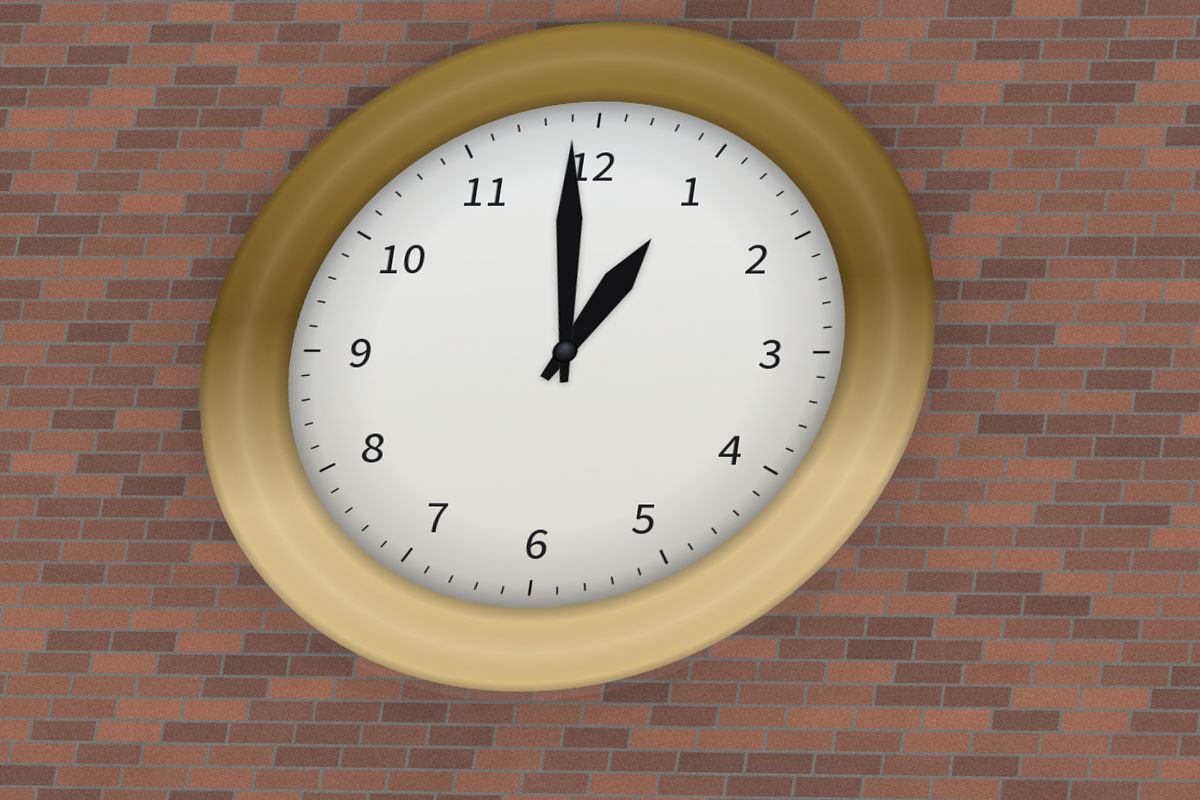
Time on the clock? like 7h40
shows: 12h59
